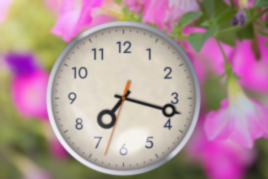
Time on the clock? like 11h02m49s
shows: 7h17m33s
